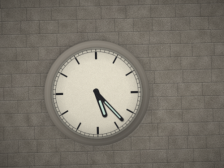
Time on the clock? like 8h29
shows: 5h23
